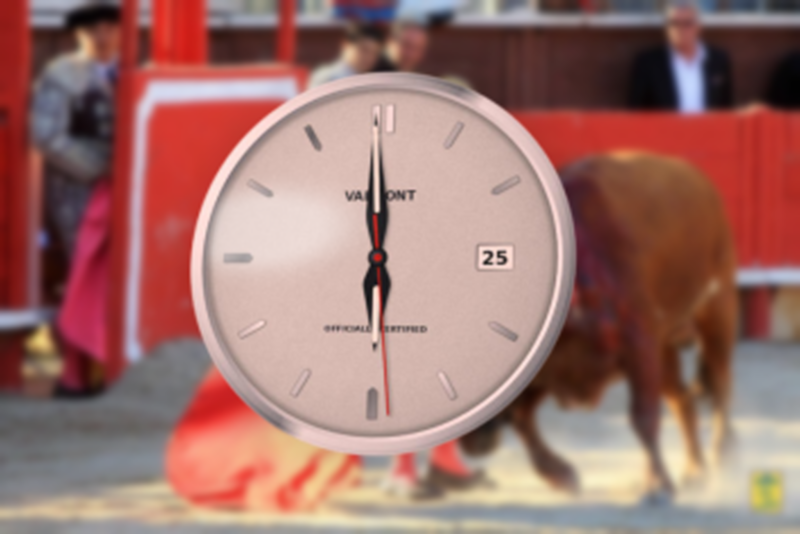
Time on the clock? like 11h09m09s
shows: 5h59m29s
